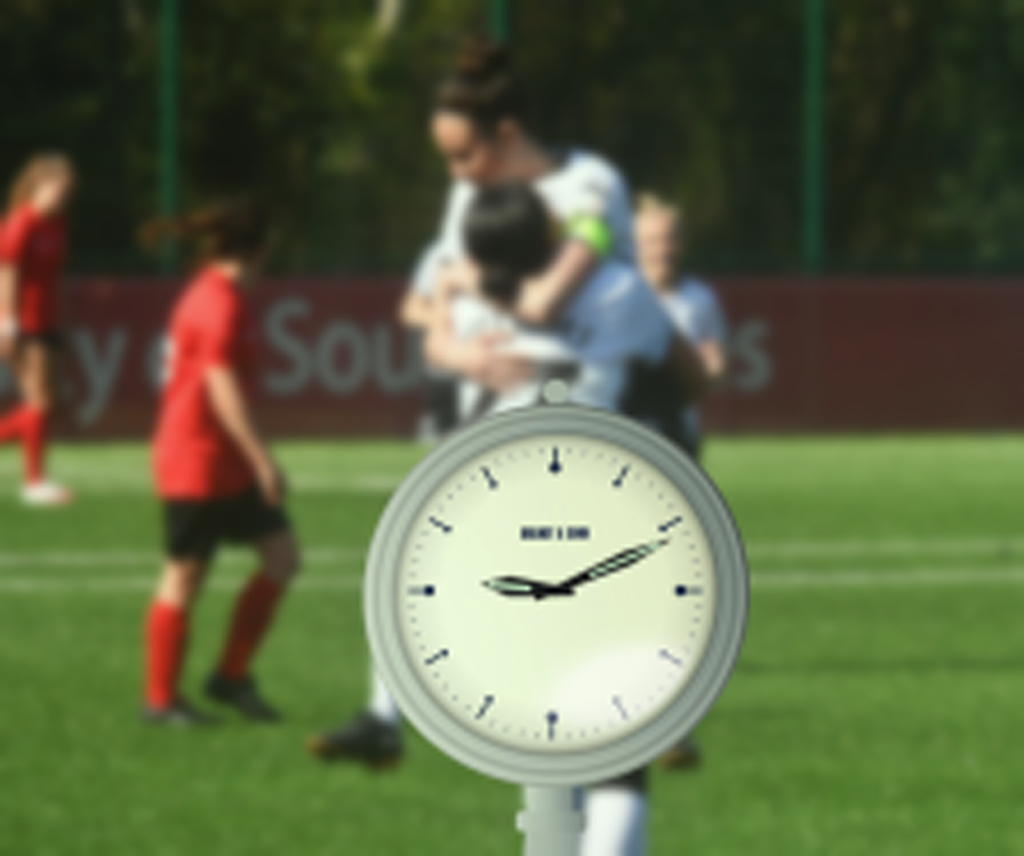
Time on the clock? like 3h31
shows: 9h11
